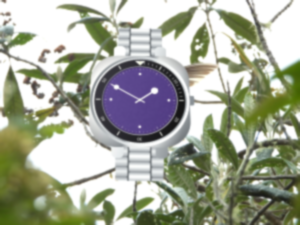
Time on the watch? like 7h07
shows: 1h50
